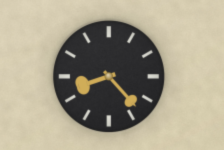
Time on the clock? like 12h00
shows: 8h23
